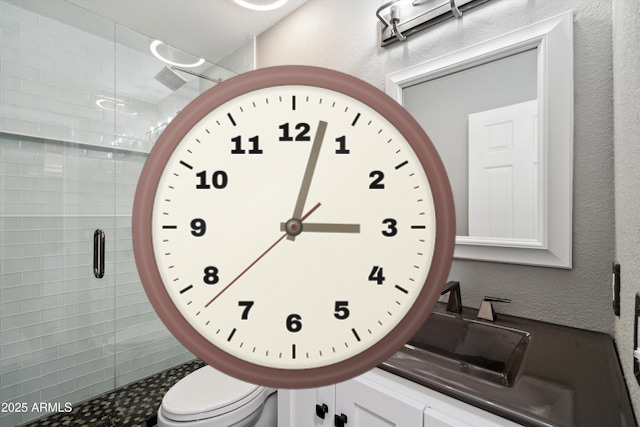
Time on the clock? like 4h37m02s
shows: 3h02m38s
